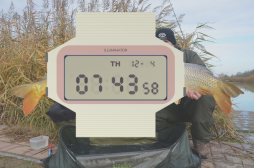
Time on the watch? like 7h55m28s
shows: 7h43m58s
